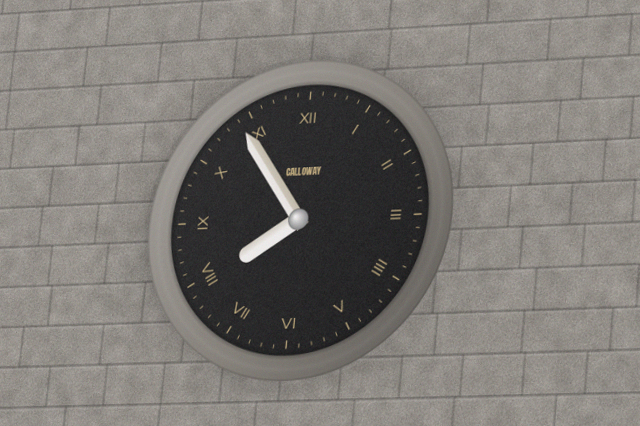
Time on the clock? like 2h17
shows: 7h54
